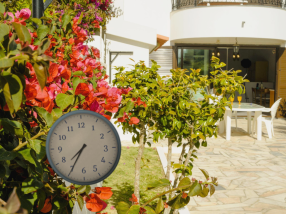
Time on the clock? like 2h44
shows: 7h35
